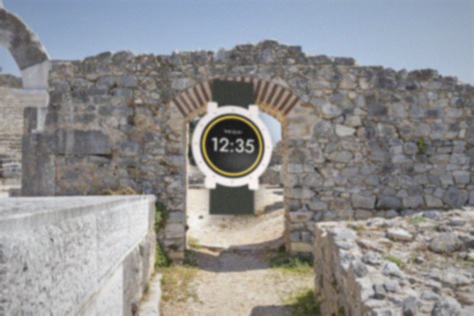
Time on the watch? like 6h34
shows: 12h35
